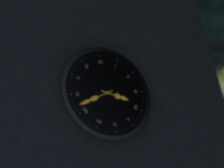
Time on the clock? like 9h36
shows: 3h42
